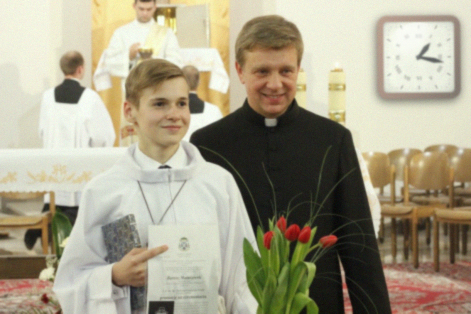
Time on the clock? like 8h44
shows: 1h17
